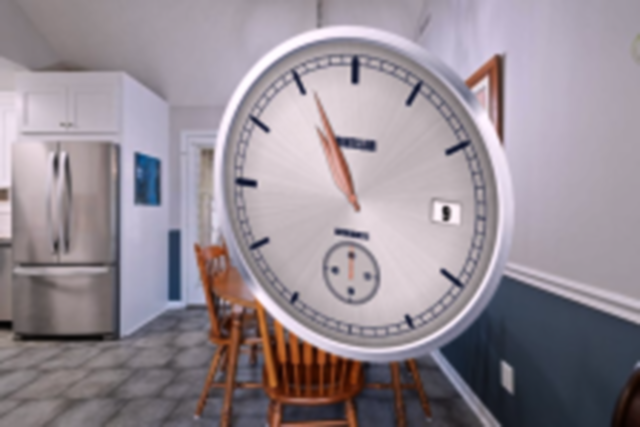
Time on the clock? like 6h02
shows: 10h56
